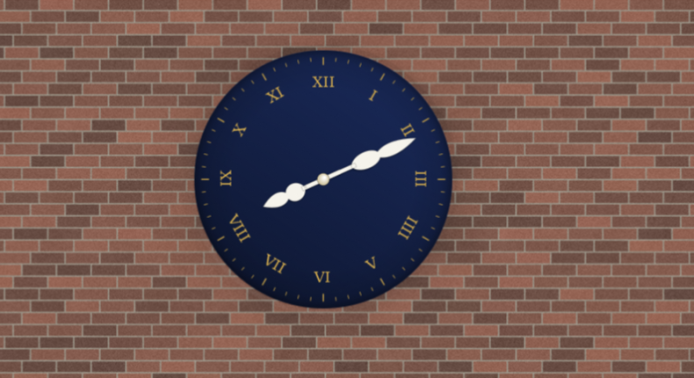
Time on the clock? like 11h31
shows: 8h11
